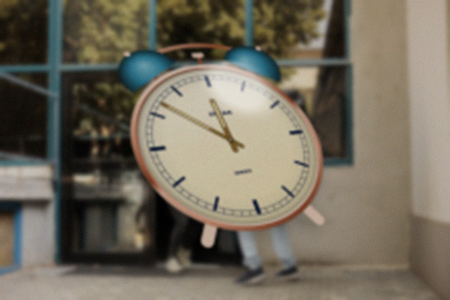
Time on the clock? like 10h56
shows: 11h52
